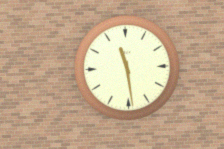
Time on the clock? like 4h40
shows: 11h29
